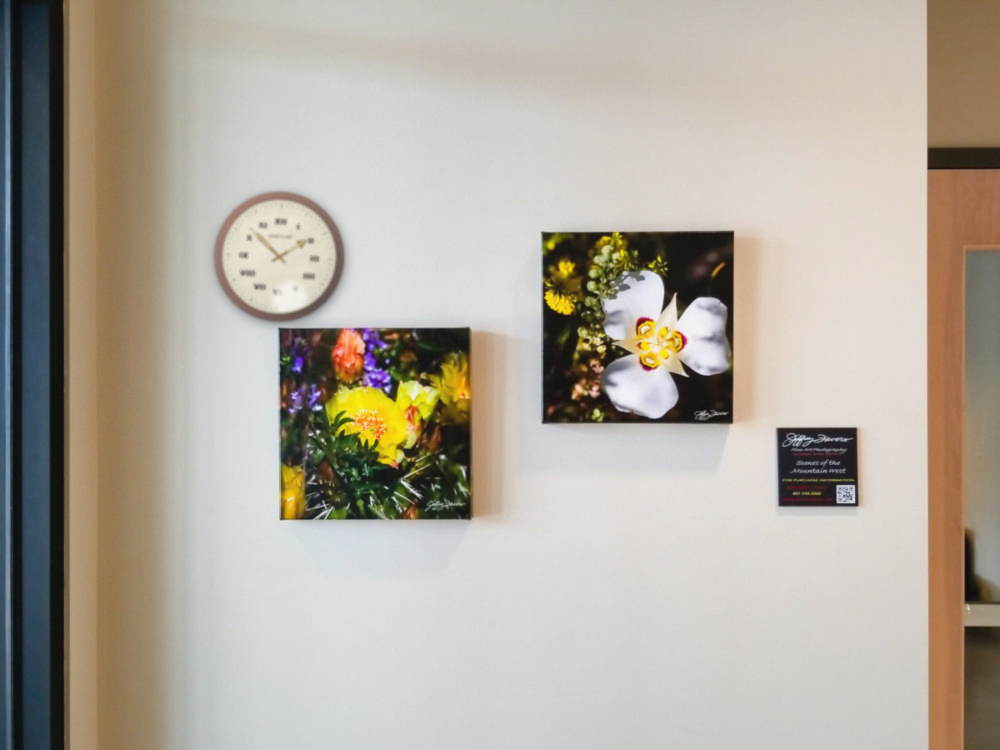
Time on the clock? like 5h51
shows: 1h52
